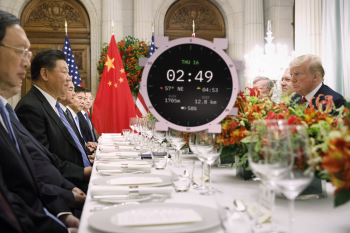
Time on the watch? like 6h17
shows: 2h49
